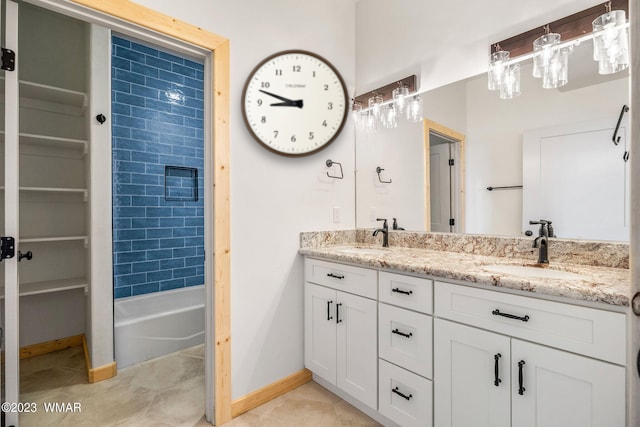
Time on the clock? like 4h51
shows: 8h48
